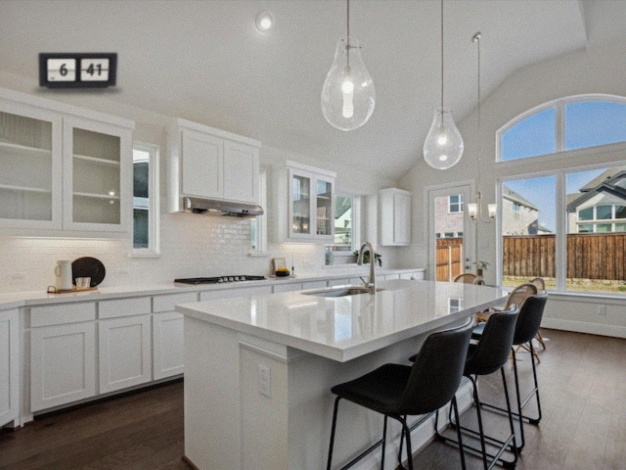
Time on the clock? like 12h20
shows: 6h41
